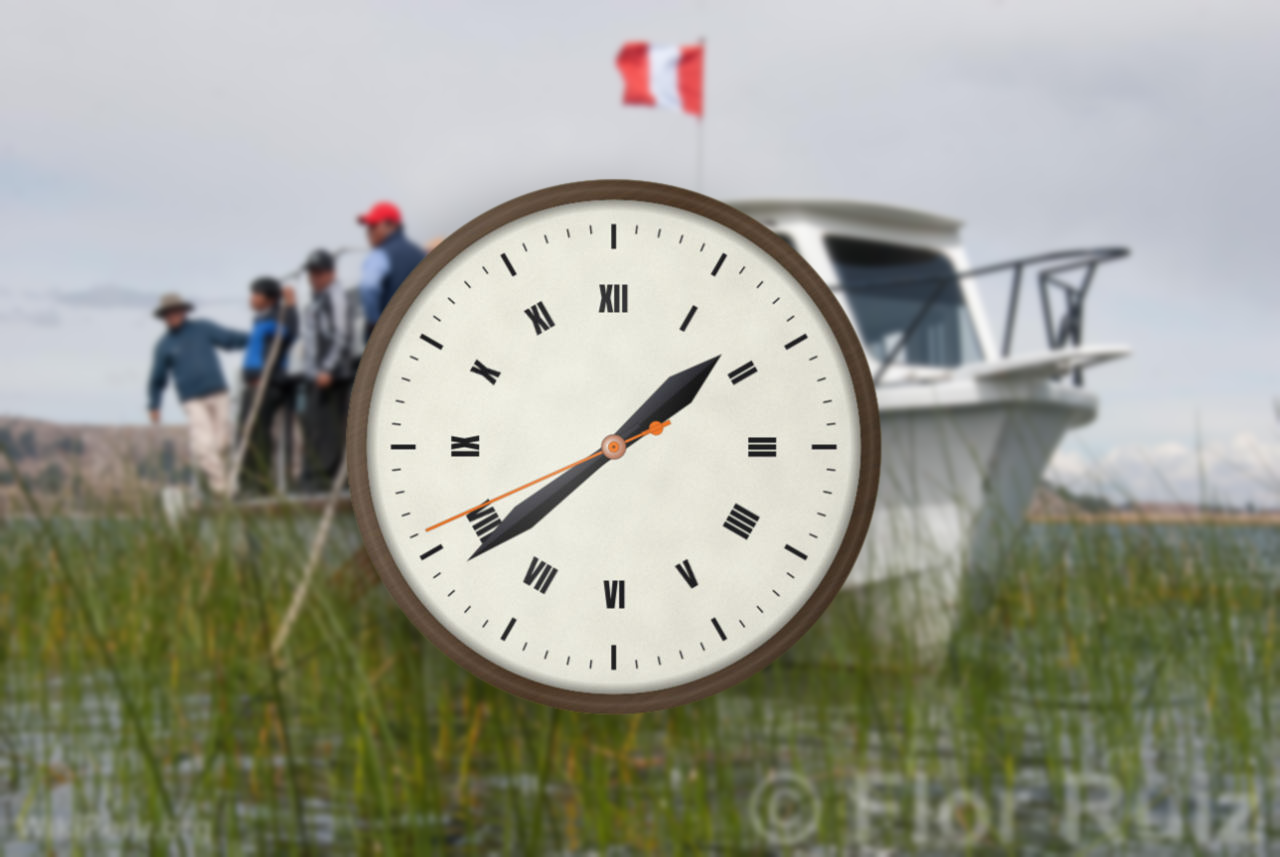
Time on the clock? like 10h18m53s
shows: 1h38m41s
